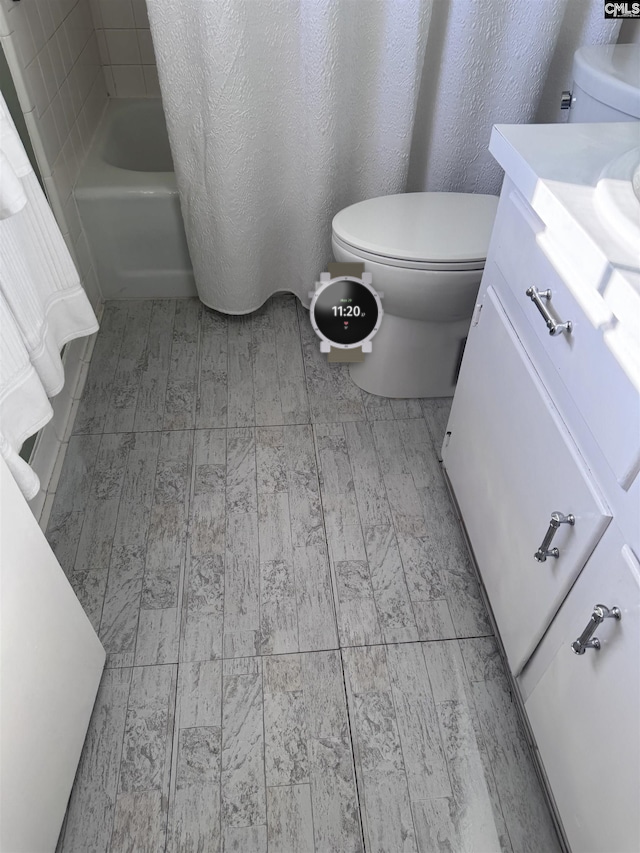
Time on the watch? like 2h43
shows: 11h20
